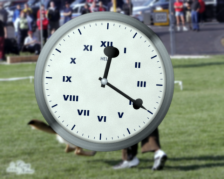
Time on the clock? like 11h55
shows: 12h20
